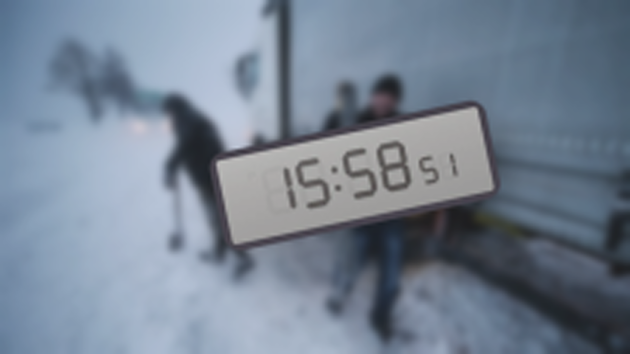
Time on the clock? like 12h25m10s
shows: 15h58m51s
